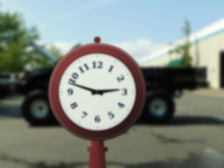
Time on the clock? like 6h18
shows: 2h48
